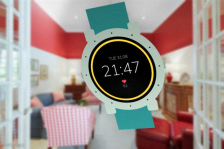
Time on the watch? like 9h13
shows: 21h47
